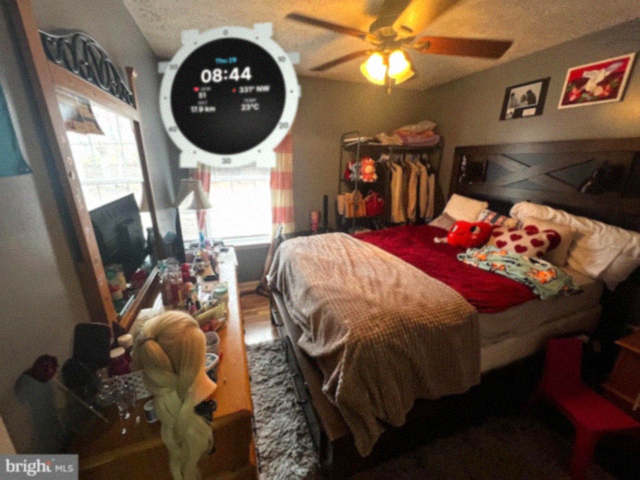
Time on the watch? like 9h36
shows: 8h44
